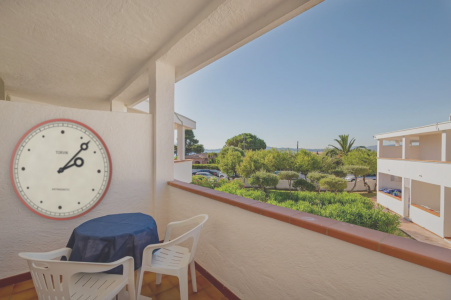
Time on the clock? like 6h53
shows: 2h07
